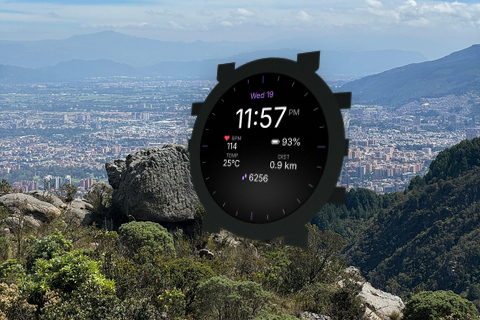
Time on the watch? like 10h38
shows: 11h57
